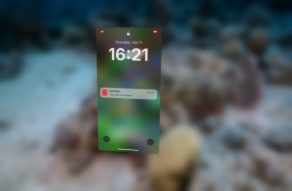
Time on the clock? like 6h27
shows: 16h21
